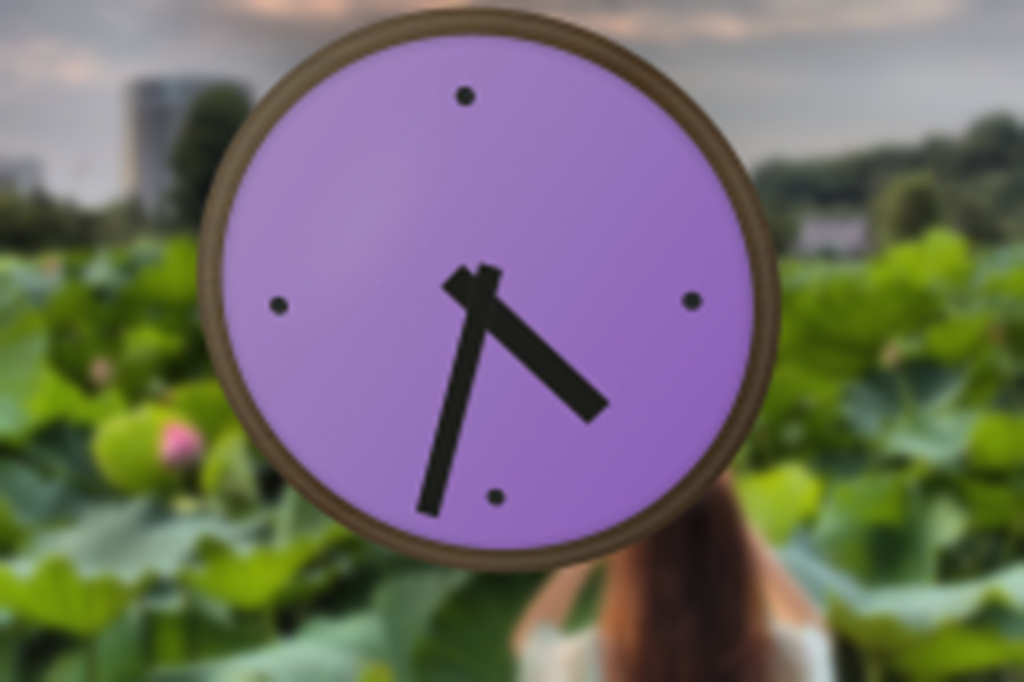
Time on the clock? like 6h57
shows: 4h33
